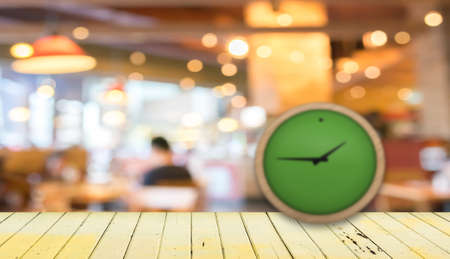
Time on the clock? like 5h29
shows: 1h45
